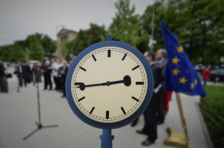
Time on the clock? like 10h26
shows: 2h44
